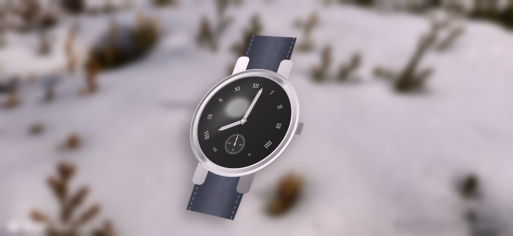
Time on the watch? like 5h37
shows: 8h02
